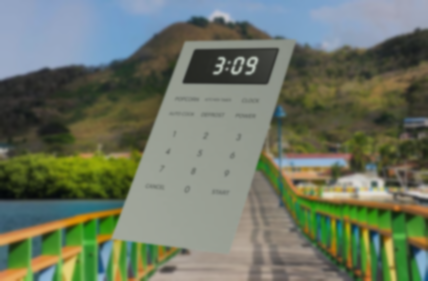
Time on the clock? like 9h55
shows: 3h09
